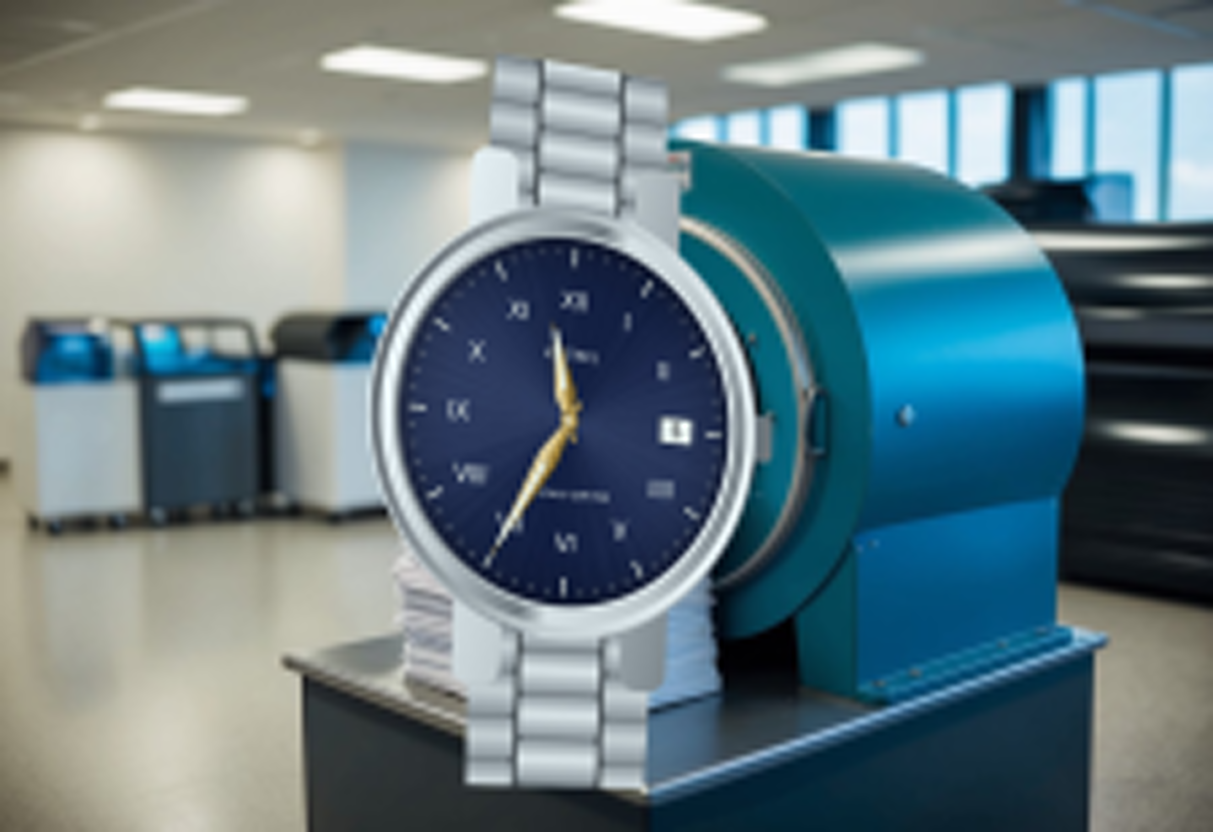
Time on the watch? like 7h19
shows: 11h35
